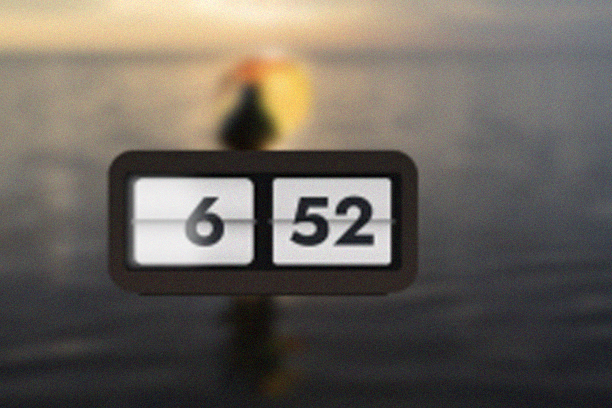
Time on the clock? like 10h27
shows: 6h52
